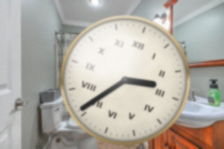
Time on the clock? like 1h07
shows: 2h36
